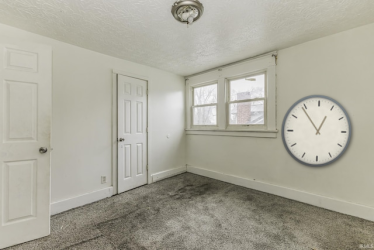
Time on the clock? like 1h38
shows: 12h54
